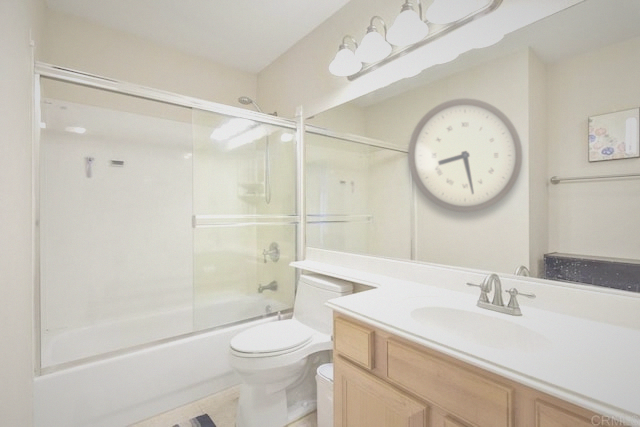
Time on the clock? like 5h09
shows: 8h28
